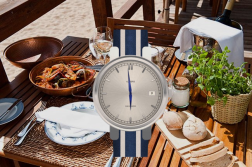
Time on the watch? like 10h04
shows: 5h59
